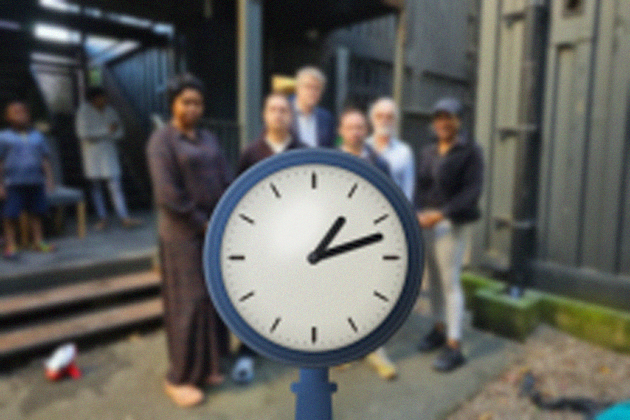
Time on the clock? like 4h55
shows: 1h12
